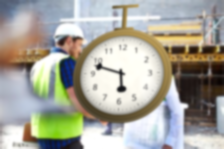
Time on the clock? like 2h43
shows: 5h48
